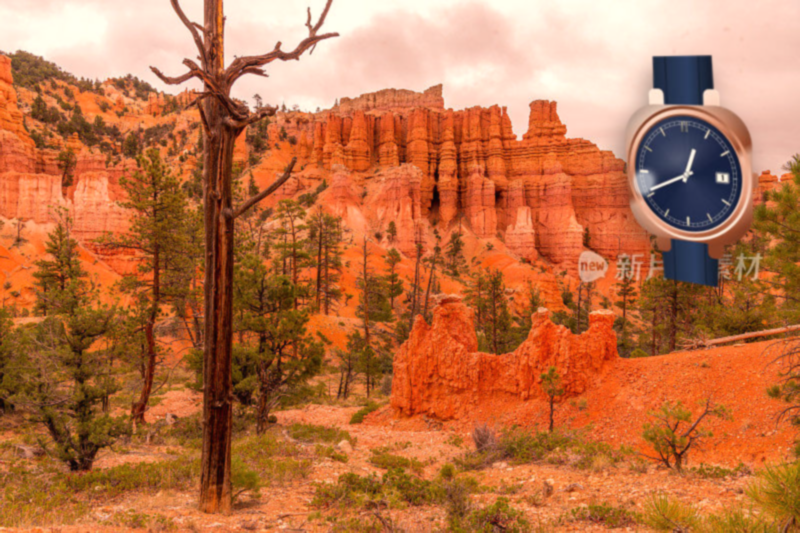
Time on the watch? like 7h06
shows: 12h41
